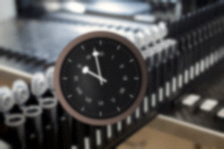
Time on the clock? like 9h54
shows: 9h58
